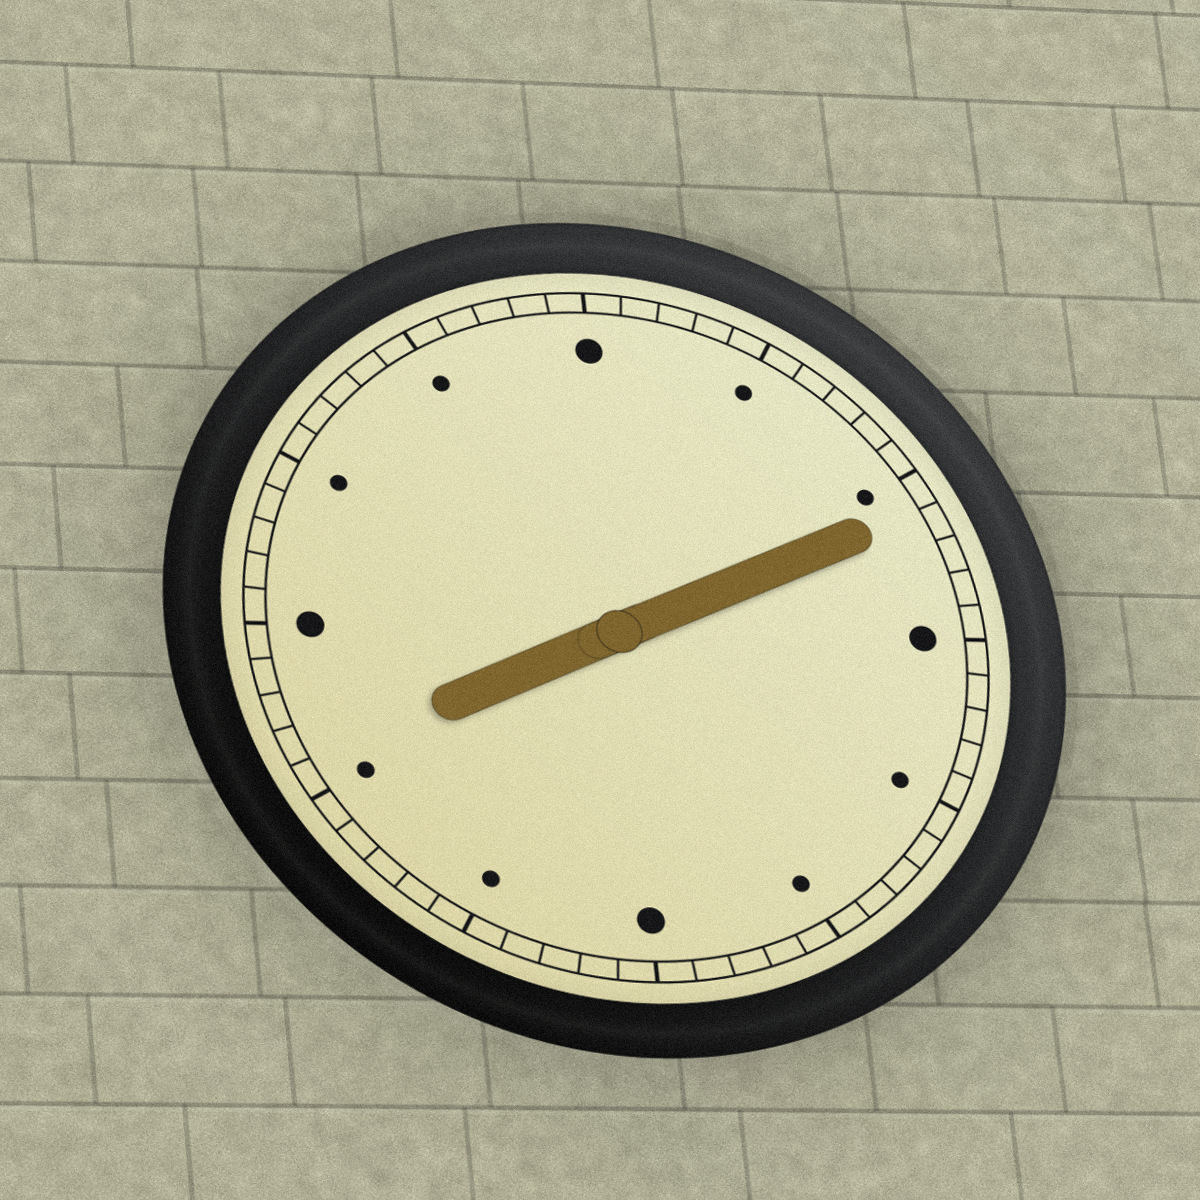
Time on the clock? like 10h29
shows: 8h11
